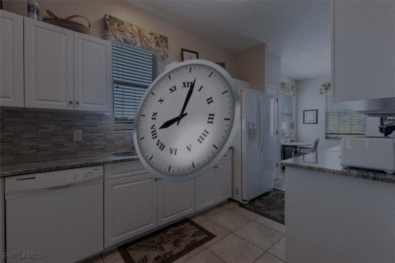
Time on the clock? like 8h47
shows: 8h02
